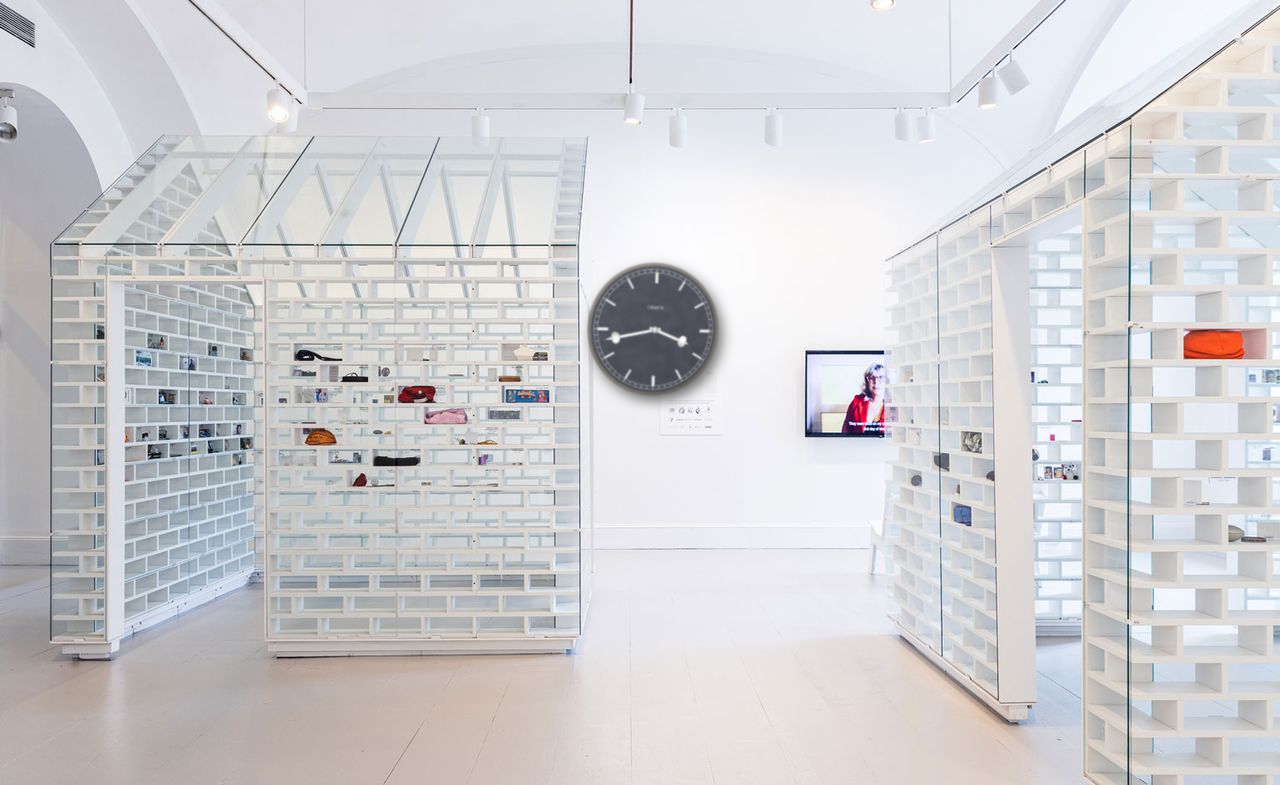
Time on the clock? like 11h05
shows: 3h43
